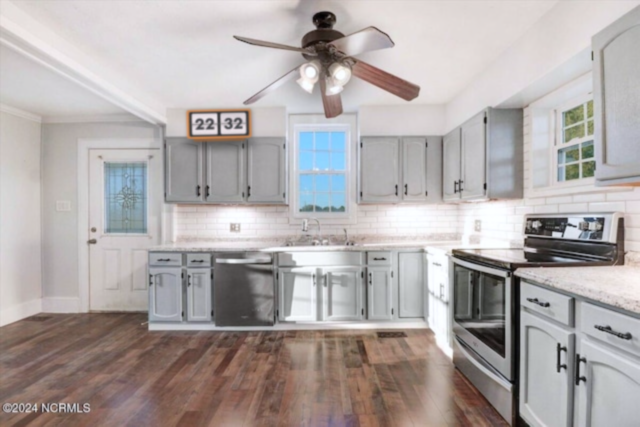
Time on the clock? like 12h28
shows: 22h32
